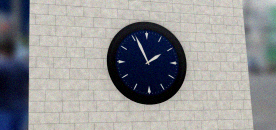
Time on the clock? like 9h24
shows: 1h56
